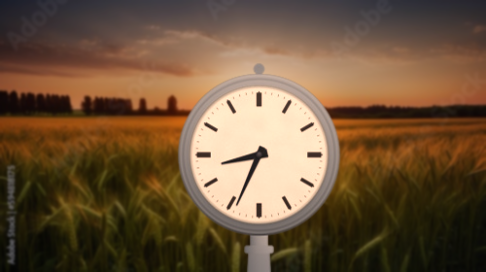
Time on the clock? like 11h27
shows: 8h34
